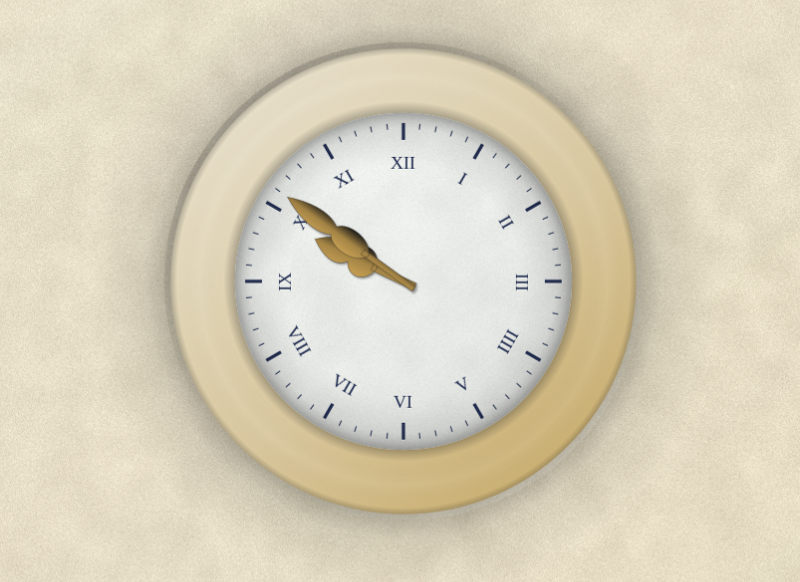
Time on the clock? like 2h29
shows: 9h51
